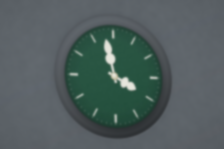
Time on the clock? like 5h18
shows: 3h58
